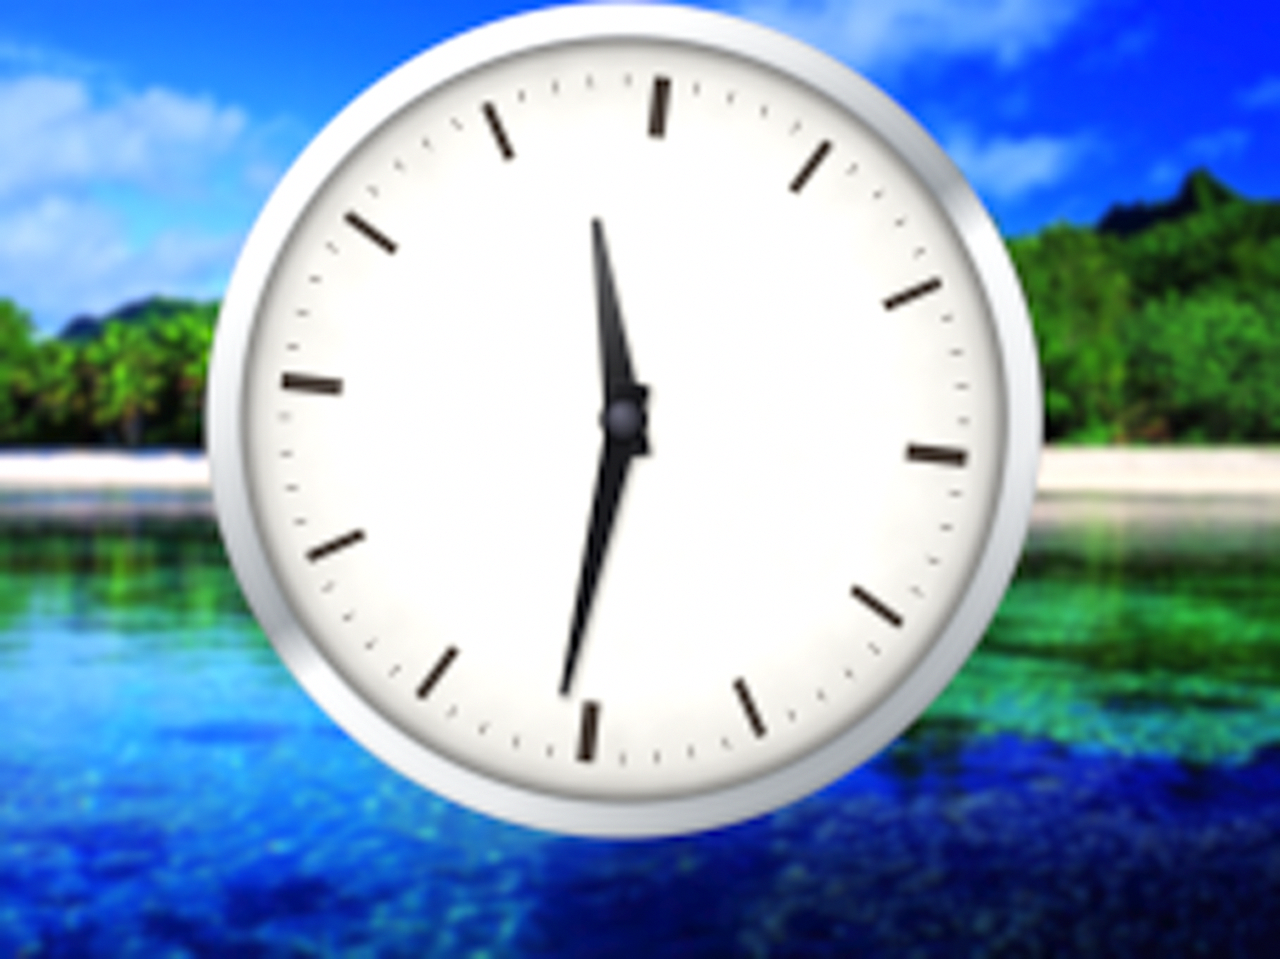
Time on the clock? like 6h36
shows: 11h31
